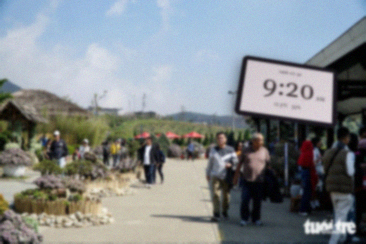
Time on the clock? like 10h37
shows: 9h20
